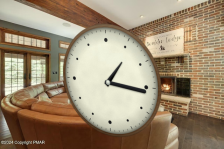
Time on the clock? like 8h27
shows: 1h16
